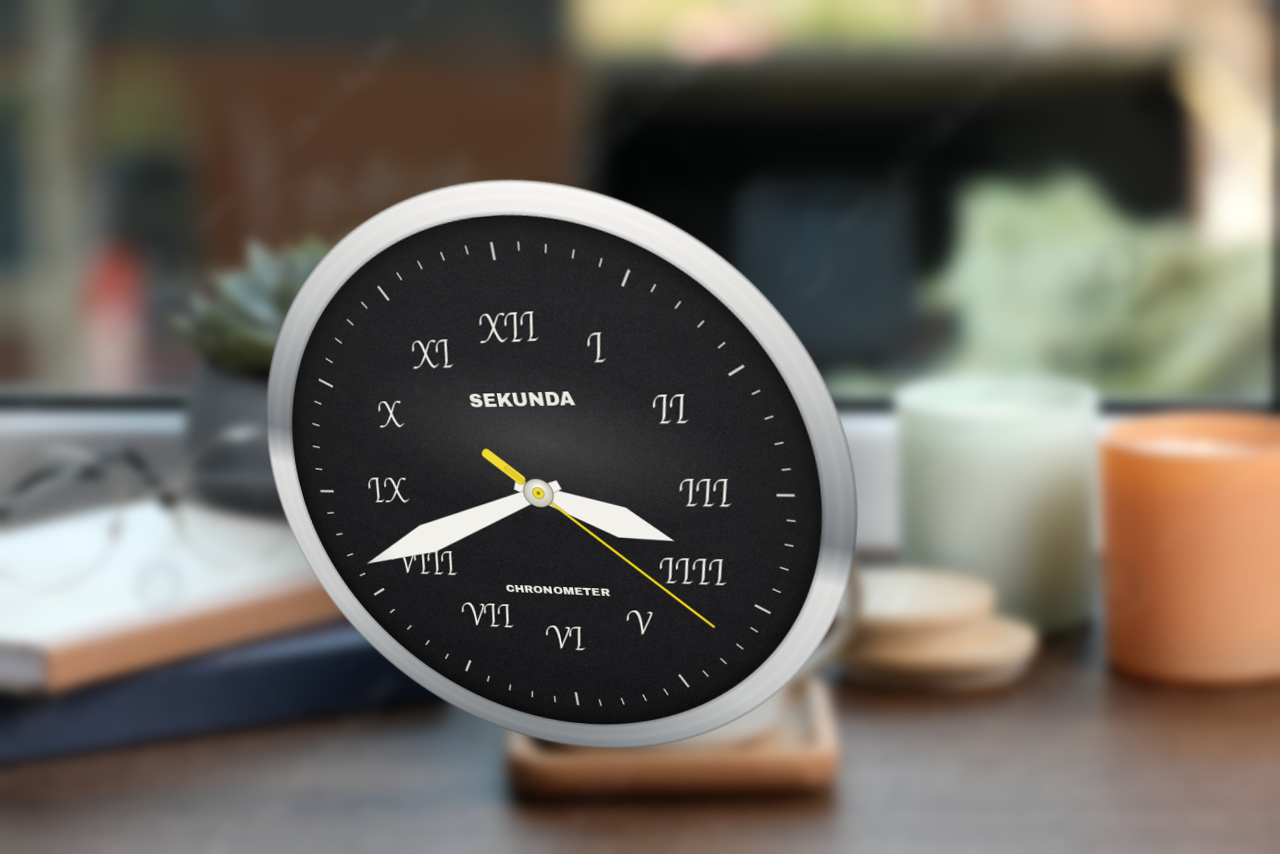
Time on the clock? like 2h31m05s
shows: 3h41m22s
